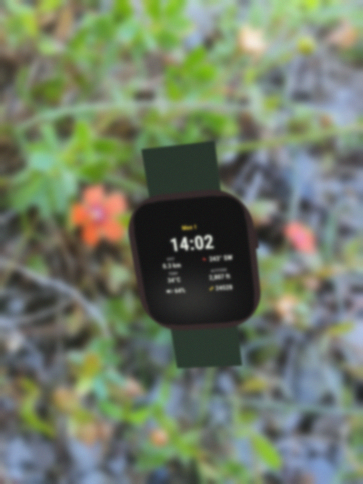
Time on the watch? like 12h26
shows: 14h02
